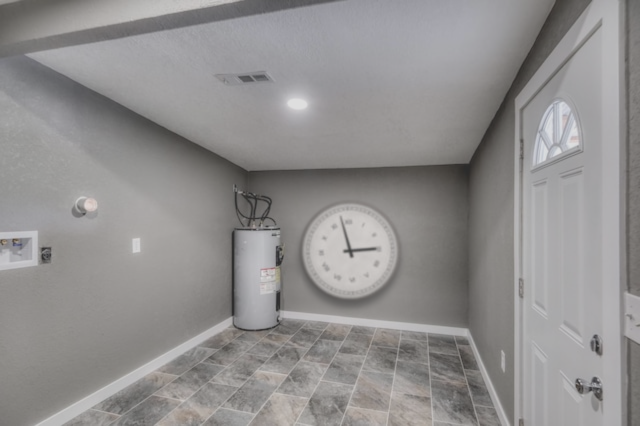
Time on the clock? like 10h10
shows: 2h58
